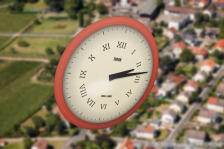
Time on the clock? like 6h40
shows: 2h13
